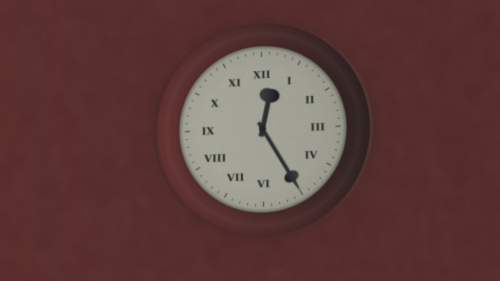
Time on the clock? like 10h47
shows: 12h25
